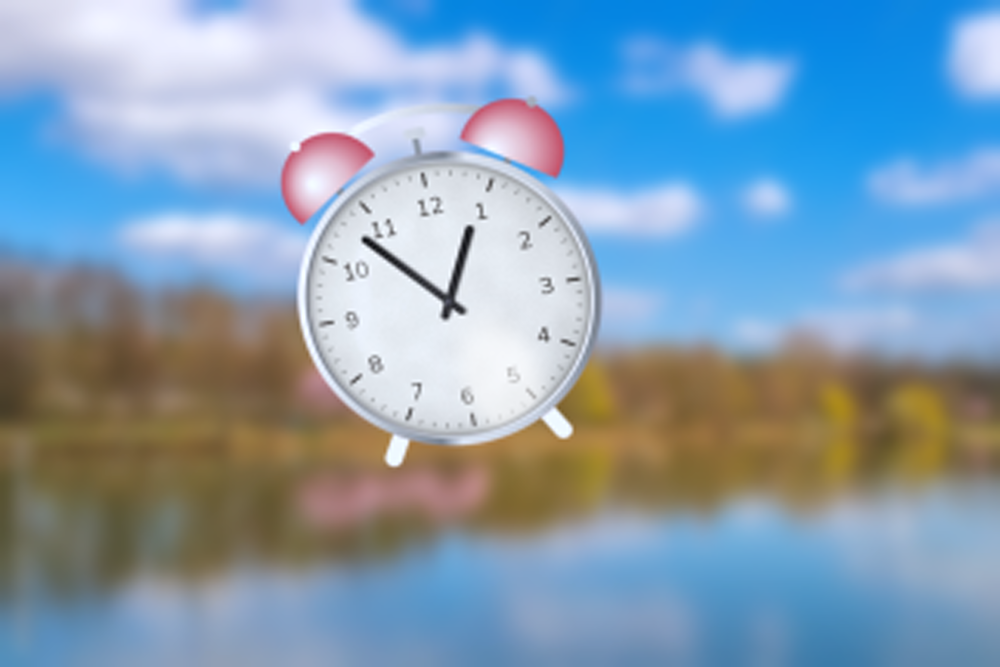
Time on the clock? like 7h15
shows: 12h53
